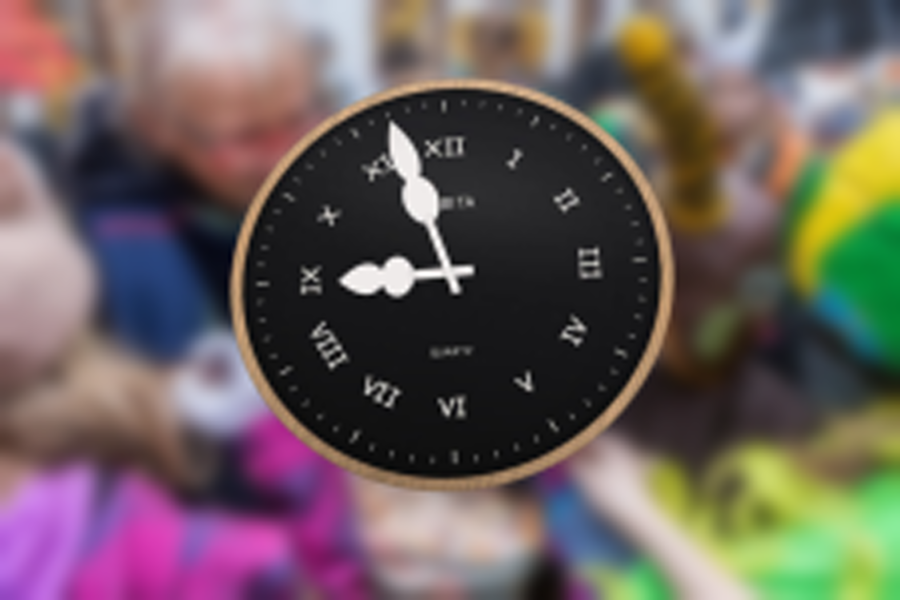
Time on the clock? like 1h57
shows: 8h57
